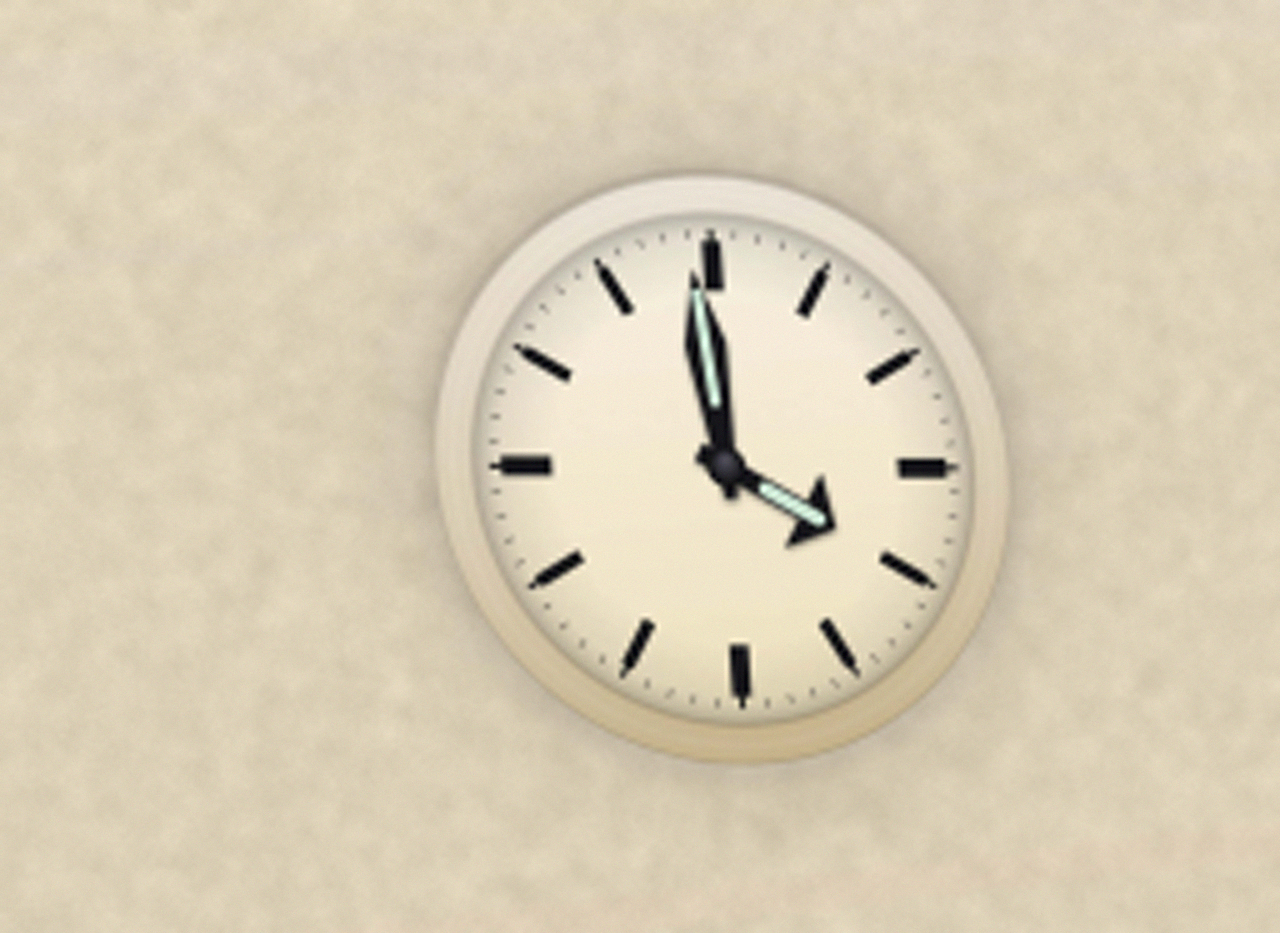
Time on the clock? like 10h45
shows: 3h59
